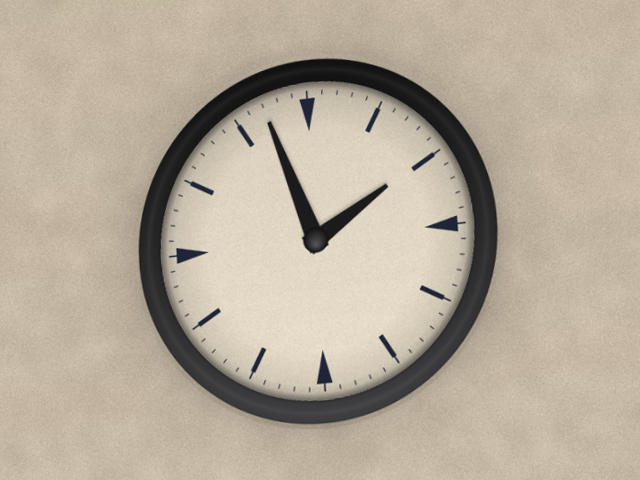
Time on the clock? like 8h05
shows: 1h57
